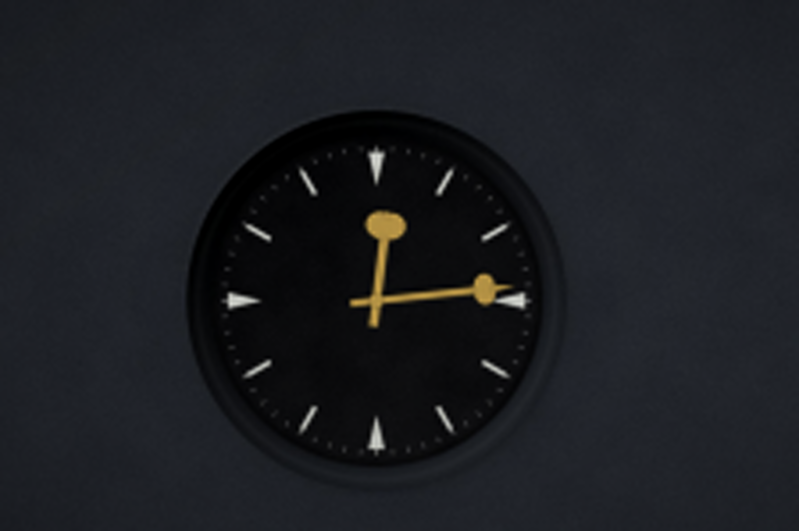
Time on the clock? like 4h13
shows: 12h14
